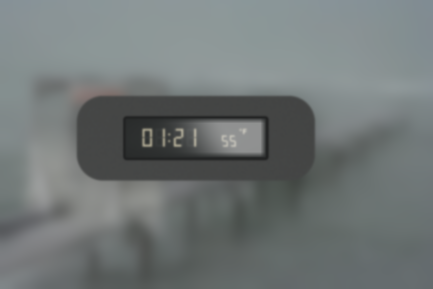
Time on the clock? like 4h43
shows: 1h21
